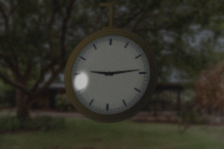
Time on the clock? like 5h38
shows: 9h14
